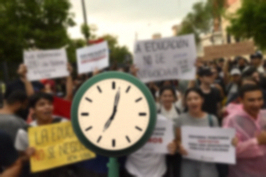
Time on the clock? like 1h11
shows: 7h02
